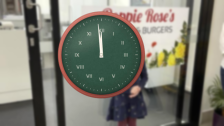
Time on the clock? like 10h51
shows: 11h59
